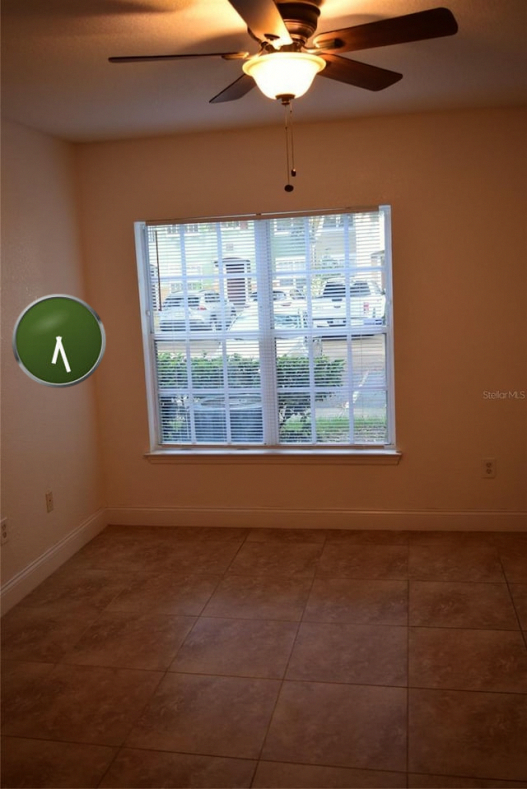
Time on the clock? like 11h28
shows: 6h27
